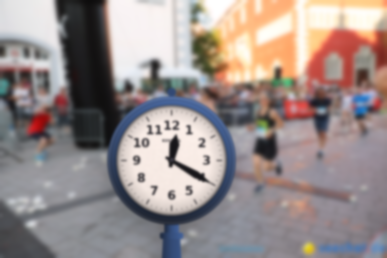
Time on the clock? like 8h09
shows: 12h20
